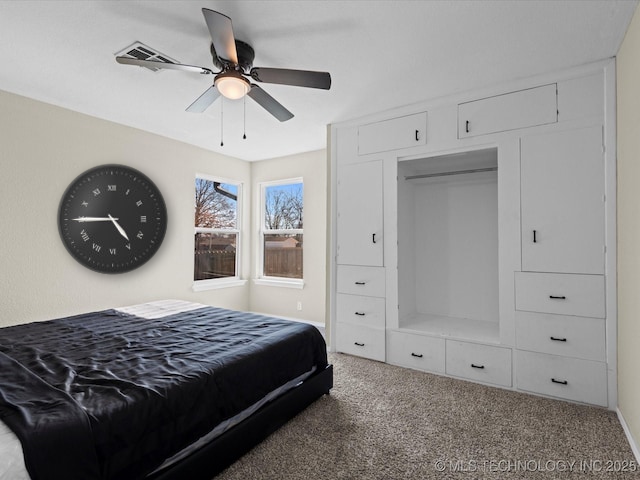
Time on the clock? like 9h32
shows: 4h45
